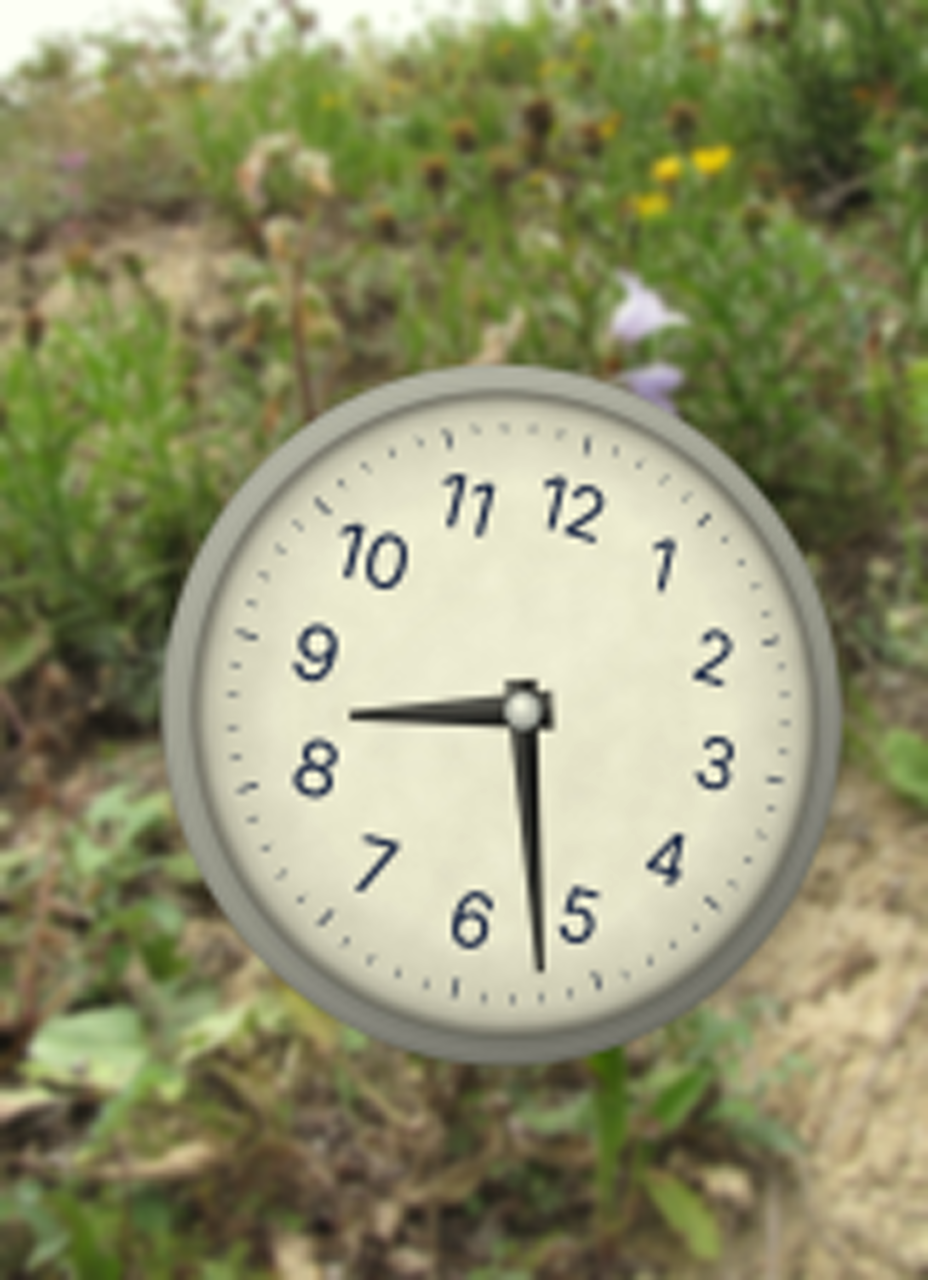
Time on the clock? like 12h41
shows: 8h27
